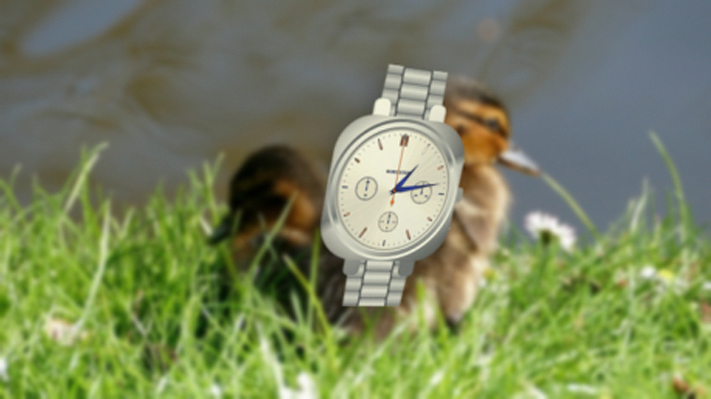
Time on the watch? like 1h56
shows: 1h13
